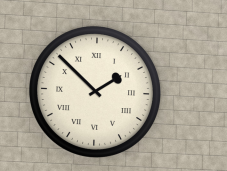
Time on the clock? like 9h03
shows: 1h52
